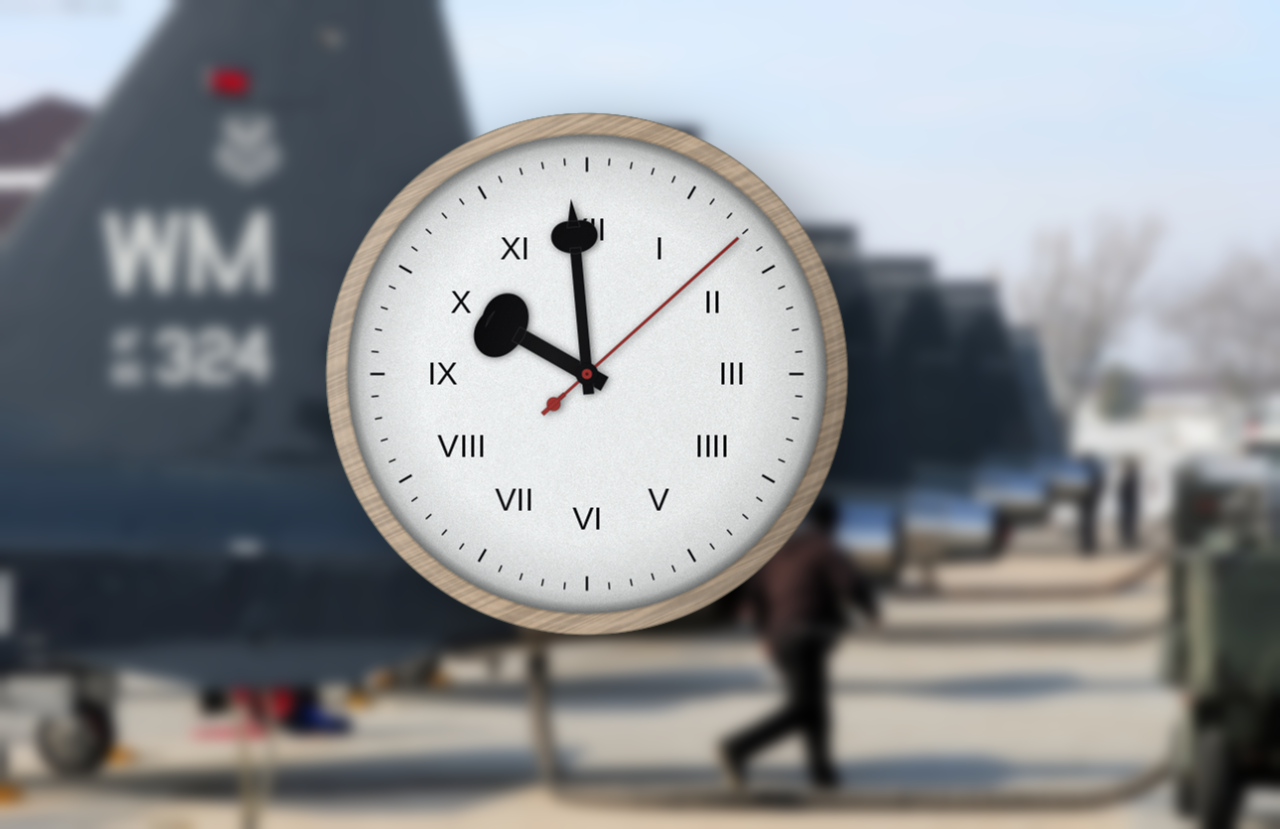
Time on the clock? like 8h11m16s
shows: 9h59m08s
